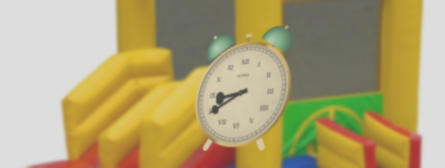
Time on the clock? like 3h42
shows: 8h40
